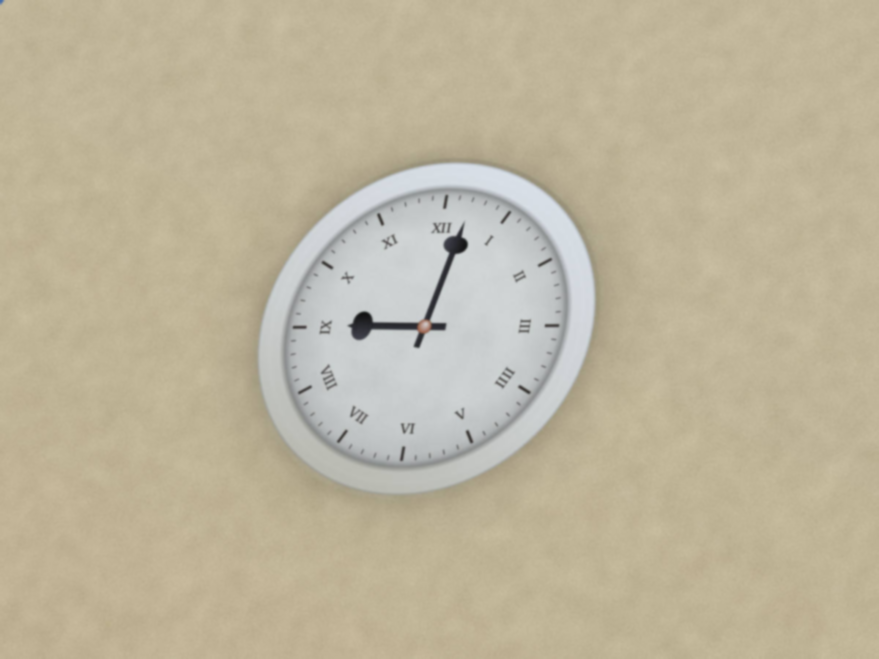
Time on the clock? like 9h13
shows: 9h02
